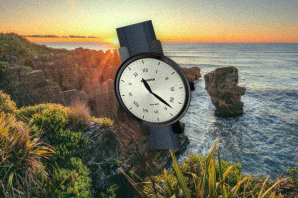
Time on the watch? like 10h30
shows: 11h23
